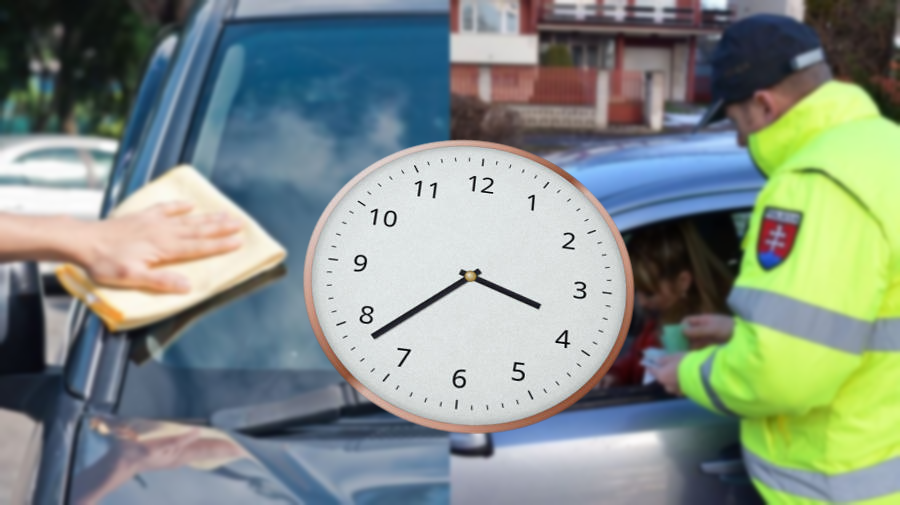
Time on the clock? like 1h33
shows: 3h38
